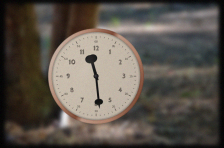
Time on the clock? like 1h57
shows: 11h29
